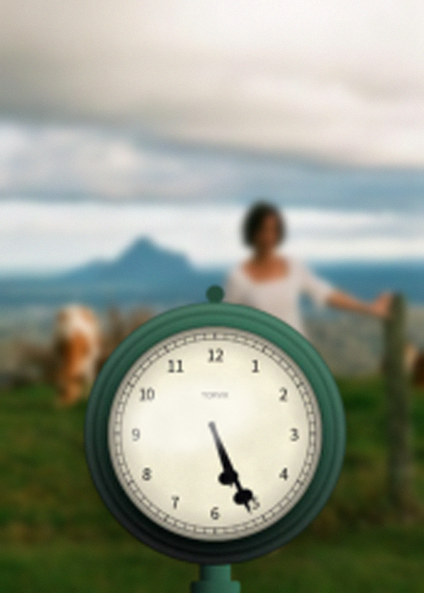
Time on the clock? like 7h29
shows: 5h26
